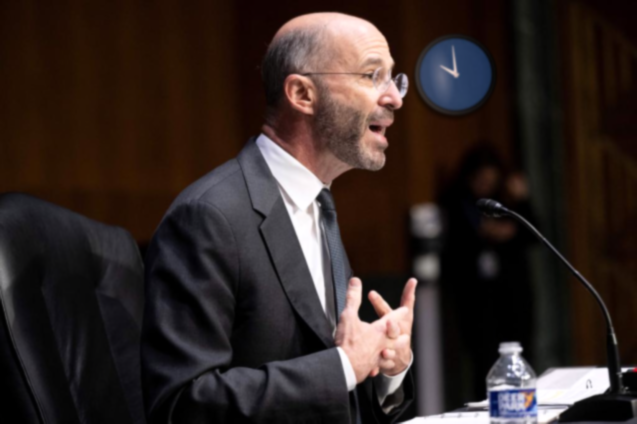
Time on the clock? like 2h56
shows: 9h59
